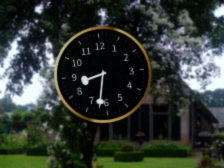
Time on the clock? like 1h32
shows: 8h32
